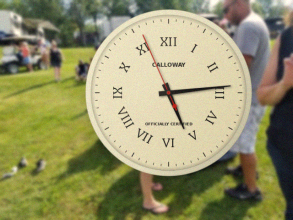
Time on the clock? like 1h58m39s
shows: 5h13m56s
